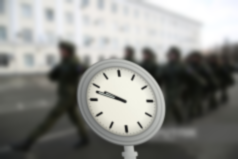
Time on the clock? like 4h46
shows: 9h48
